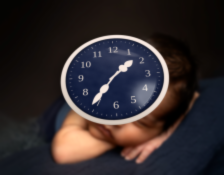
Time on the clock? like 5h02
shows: 1h36
